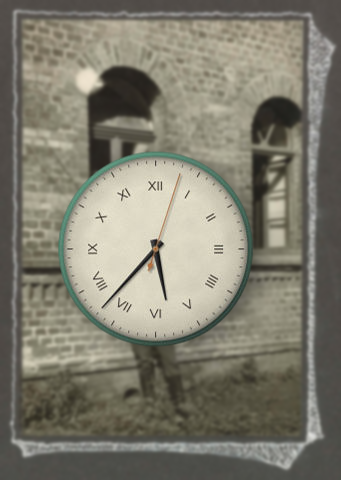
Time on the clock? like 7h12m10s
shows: 5h37m03s
